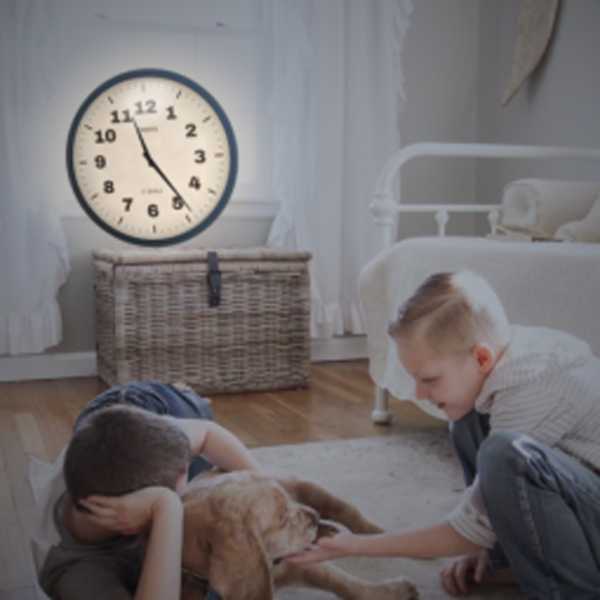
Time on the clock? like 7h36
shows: 11h24
